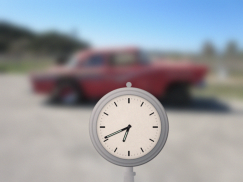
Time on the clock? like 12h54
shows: 6h41
